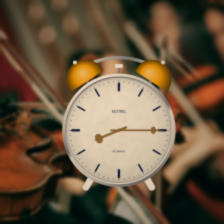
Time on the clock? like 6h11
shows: 8h15
